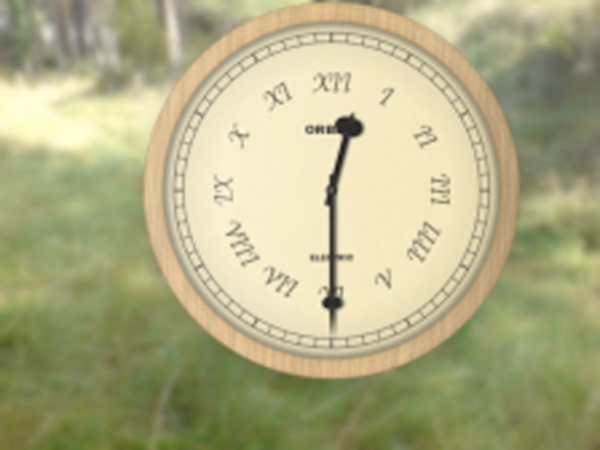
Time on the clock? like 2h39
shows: 12h30
